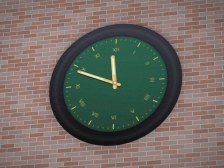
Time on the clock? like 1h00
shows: 11h49
